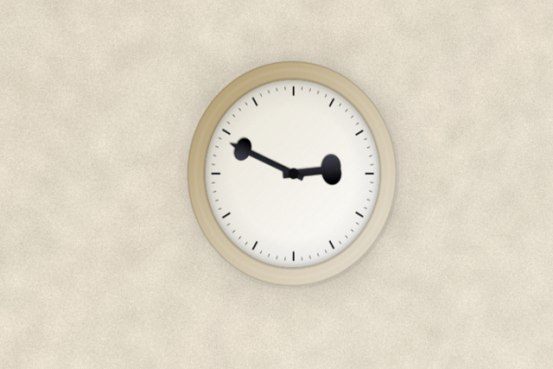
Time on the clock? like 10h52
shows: 2h49
